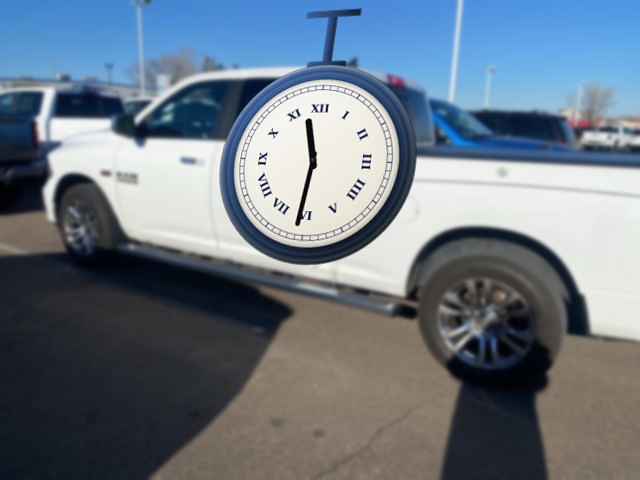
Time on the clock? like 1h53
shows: 11h31
